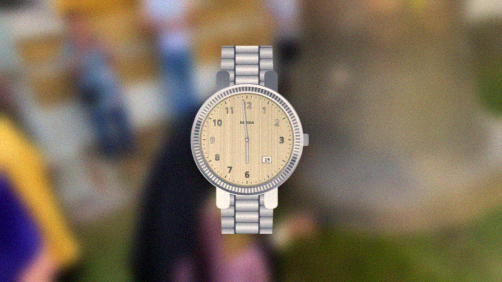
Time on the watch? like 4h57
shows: 5h59
